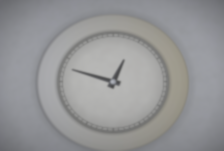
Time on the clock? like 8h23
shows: 12h48
